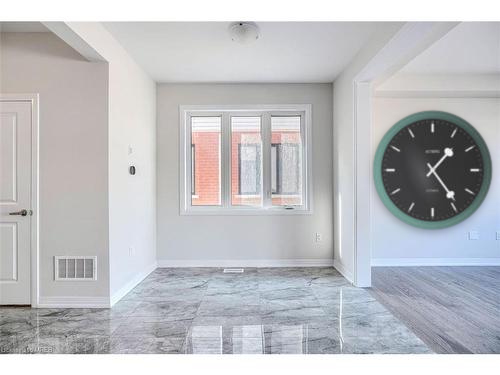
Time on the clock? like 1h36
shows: 1h24
